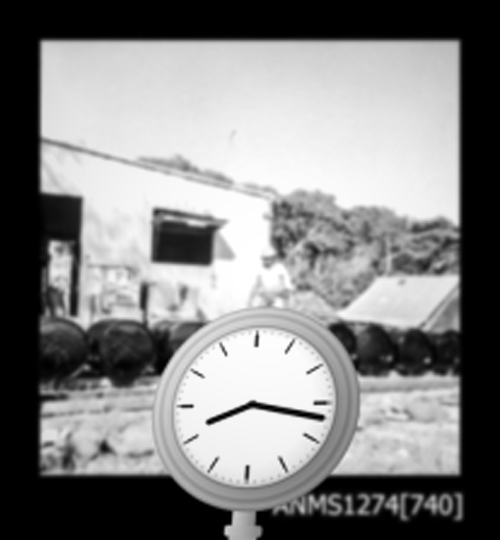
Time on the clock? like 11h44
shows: 8h17
